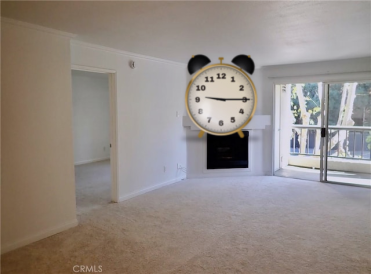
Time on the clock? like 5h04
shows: 9h15
